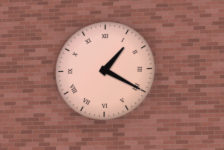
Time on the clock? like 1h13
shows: 1h20
